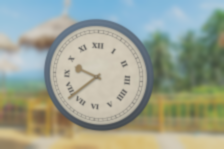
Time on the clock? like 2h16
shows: 9h38
